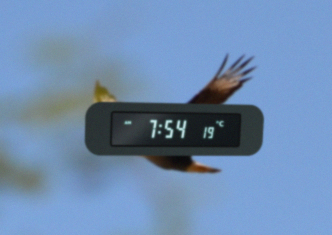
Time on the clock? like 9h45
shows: 7h54
